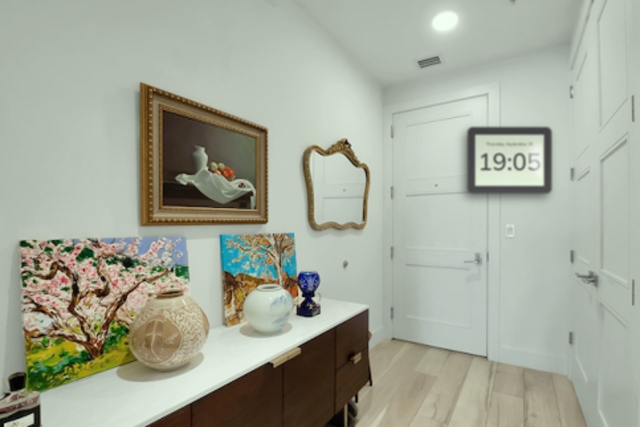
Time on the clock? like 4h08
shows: 19h05
